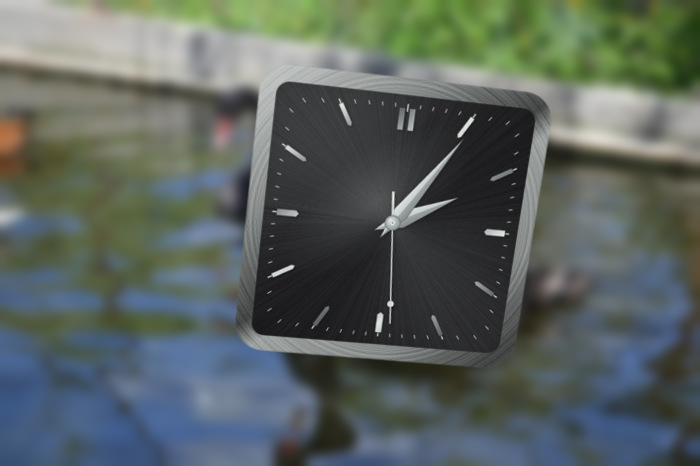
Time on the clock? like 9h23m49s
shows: 2h05m29s
